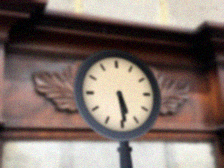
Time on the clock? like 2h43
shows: 5h29
